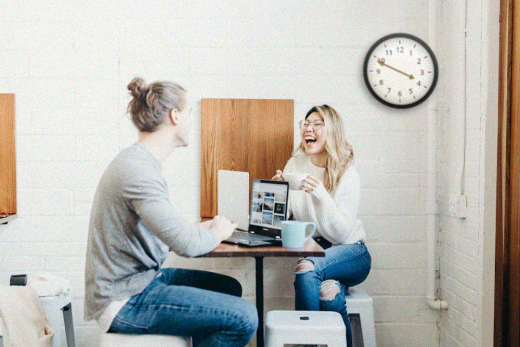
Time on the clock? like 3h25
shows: 3h49
